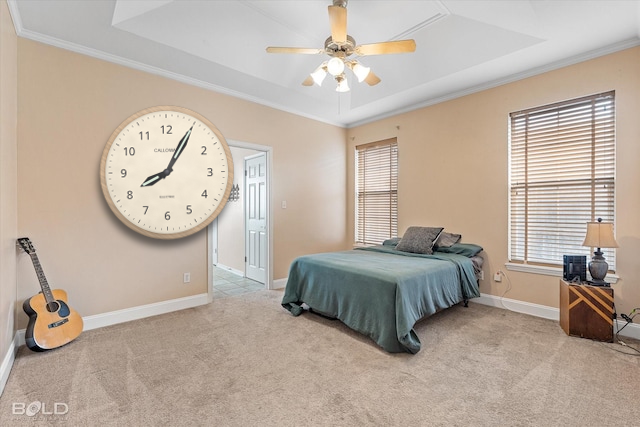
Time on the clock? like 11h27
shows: 8h05
